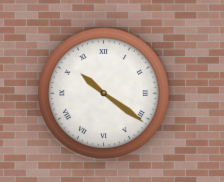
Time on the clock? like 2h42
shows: 10h21
